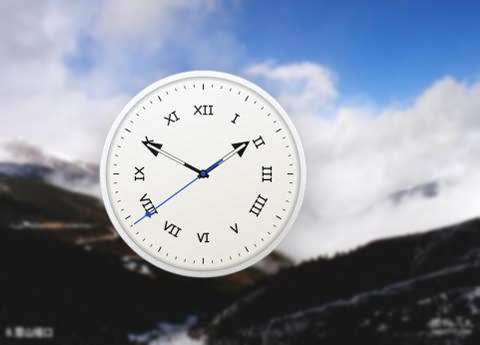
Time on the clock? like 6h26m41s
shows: 1h49m39s
